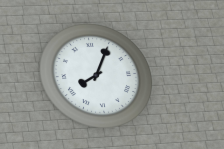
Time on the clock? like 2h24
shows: 8h05
